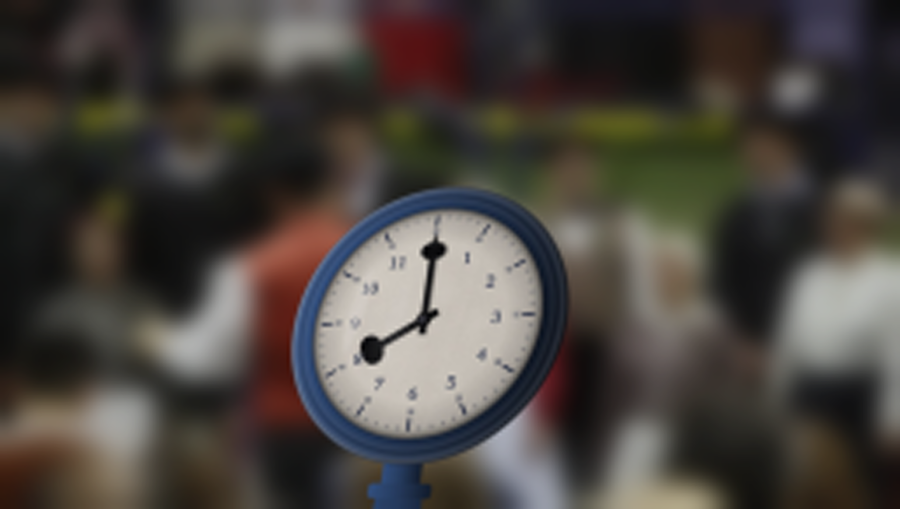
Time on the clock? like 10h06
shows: 8h00
